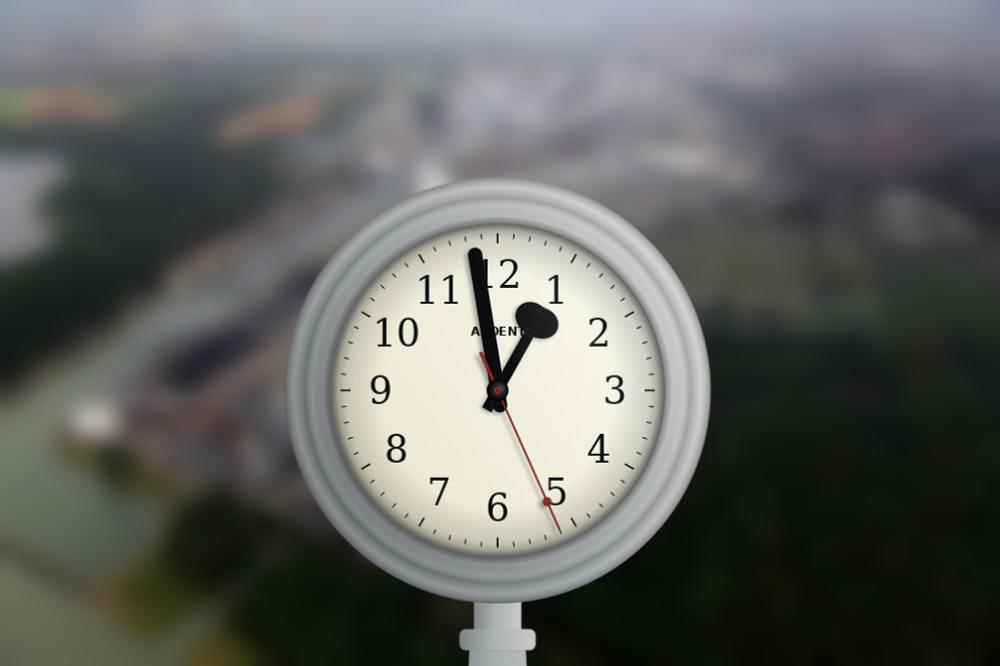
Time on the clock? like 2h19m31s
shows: 12h58m26s
